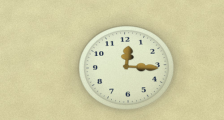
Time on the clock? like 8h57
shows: 12h16
